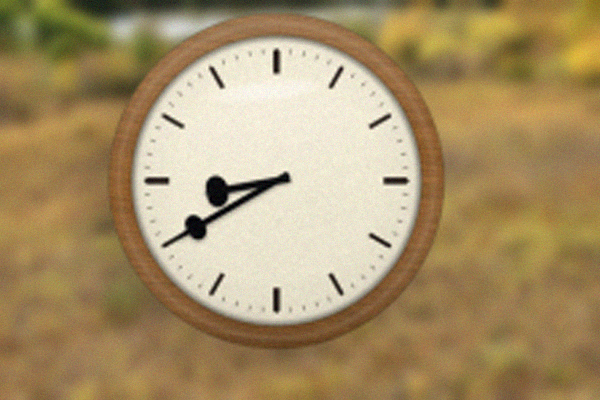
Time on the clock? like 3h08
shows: 8h40
